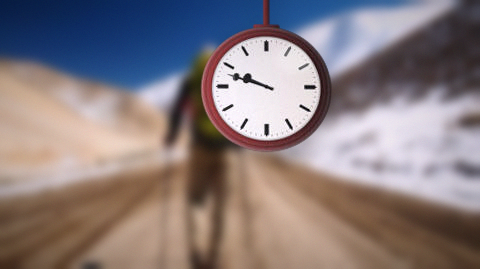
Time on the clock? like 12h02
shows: 9h48
